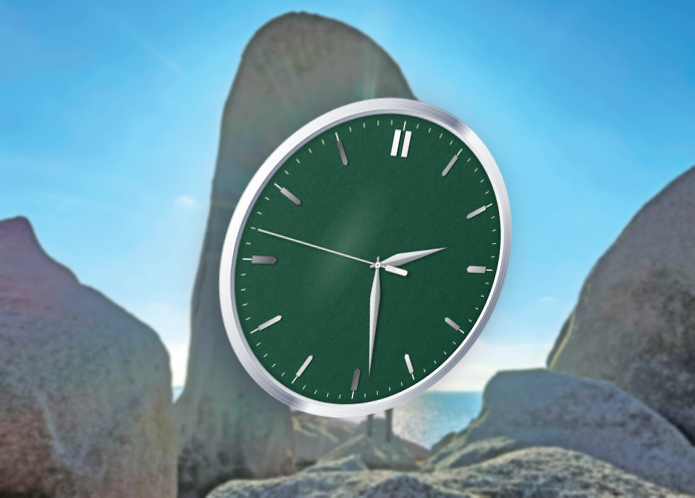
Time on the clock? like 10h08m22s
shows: 2h28m47s
